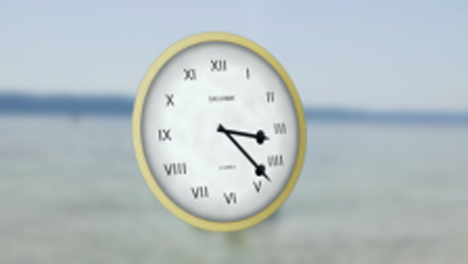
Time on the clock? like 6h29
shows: 3h23
